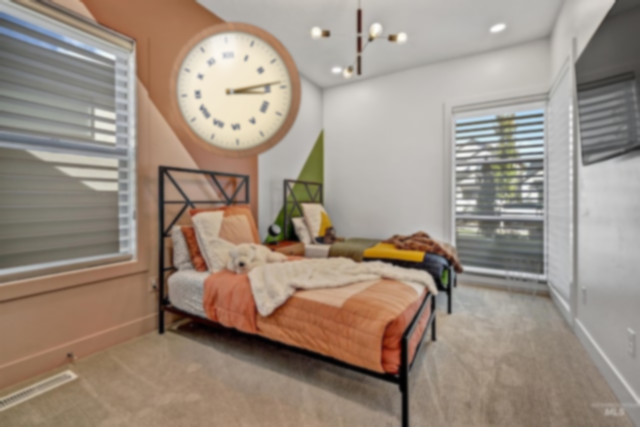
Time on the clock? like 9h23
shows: 3h14
